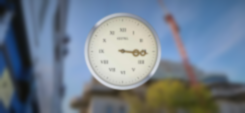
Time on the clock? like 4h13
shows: 3h16
